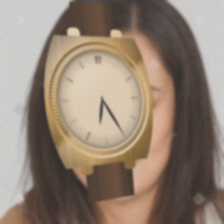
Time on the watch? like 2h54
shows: 6h25
